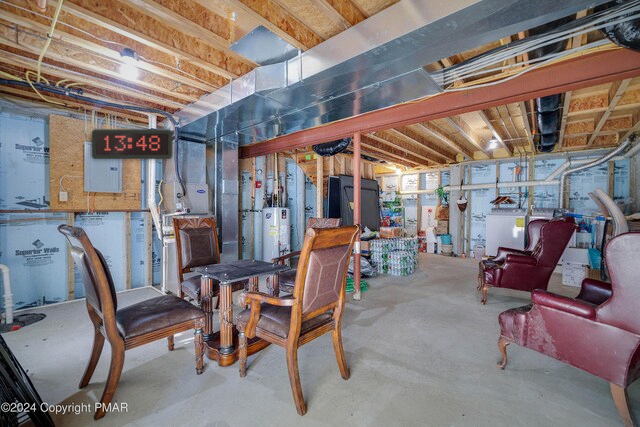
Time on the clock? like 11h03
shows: 13h48
